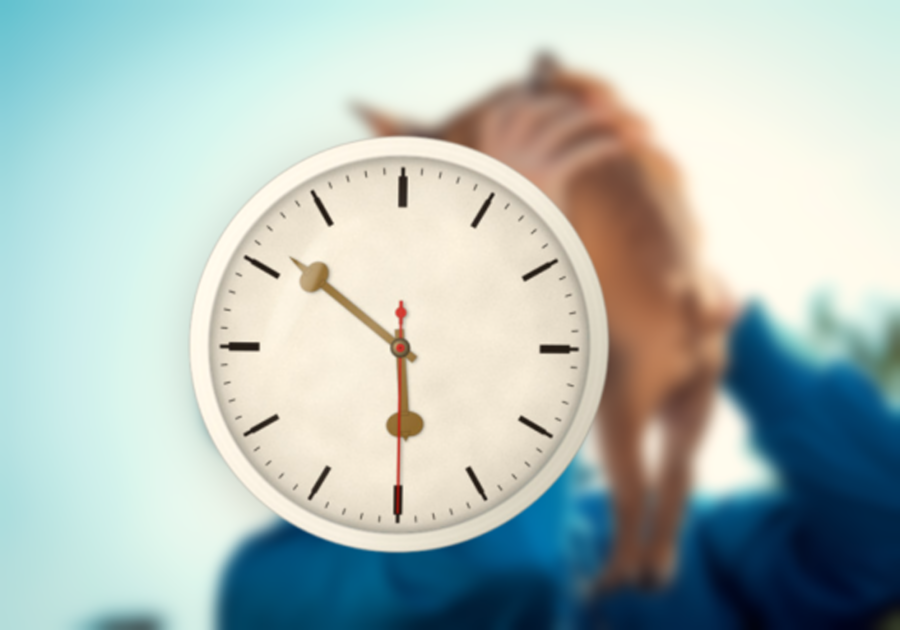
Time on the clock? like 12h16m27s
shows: 5h51m30s
